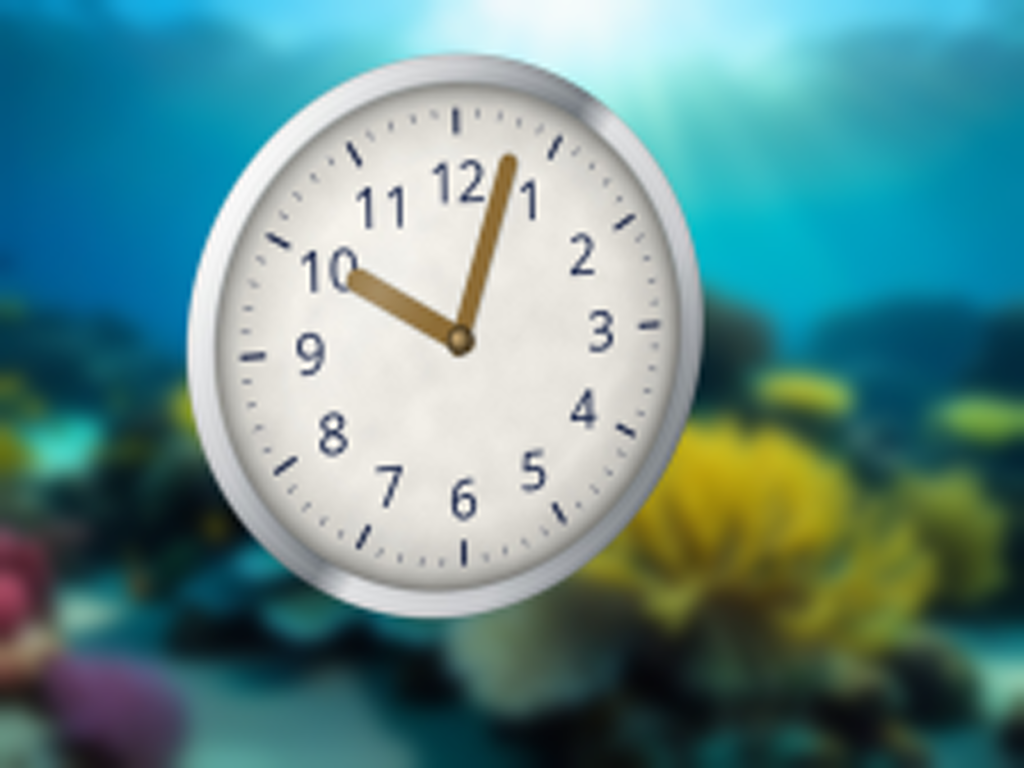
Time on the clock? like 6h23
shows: 10h03
